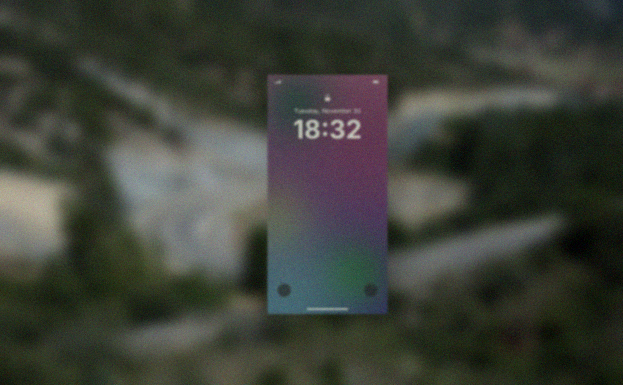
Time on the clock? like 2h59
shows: 18h32
